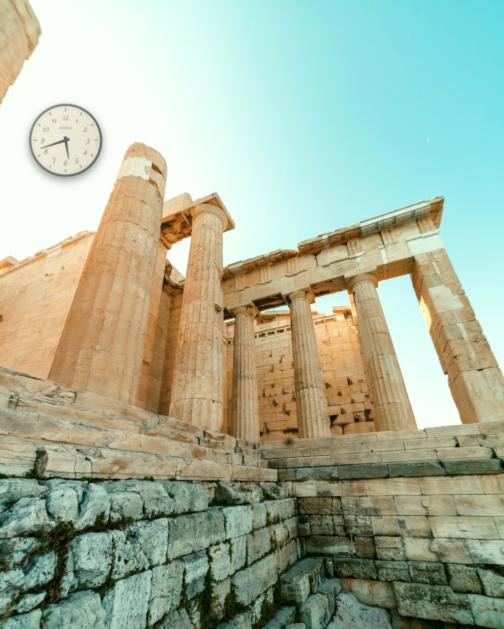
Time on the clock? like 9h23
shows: 5h42
